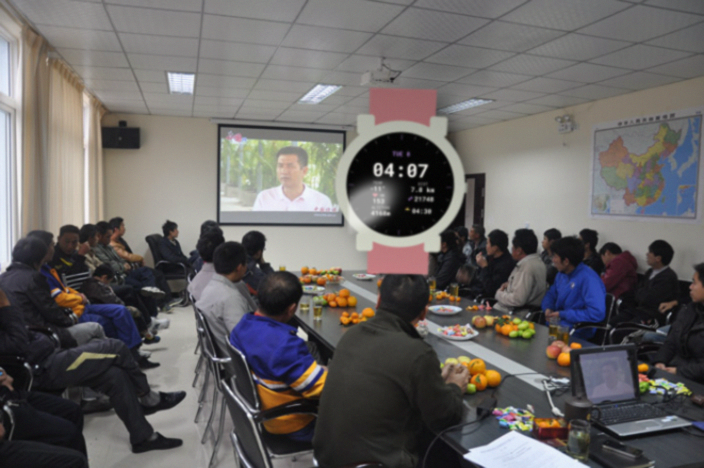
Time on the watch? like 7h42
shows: 4h07
